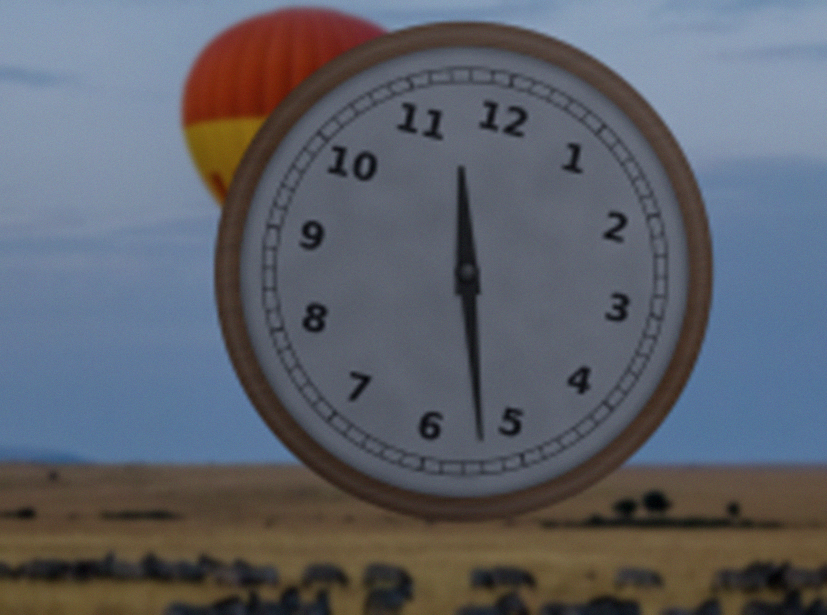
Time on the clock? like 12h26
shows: 11h27
